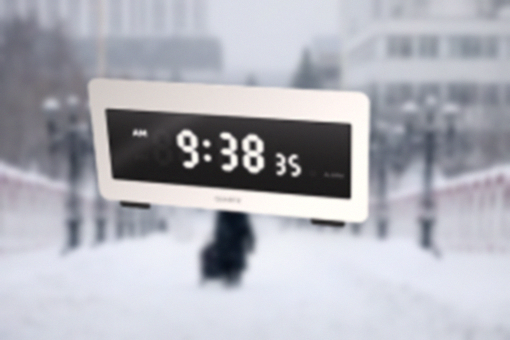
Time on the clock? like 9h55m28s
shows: 9h38m35s
